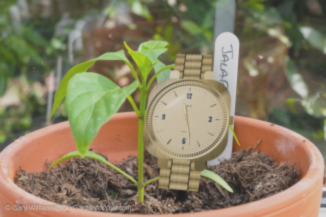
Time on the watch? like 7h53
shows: 11h28
